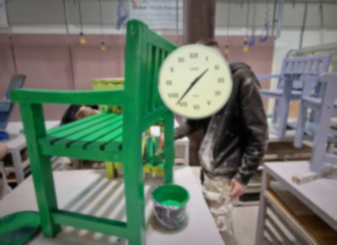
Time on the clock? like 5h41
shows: 1h37
